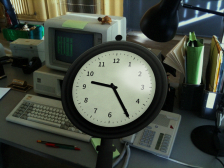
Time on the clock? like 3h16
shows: 9h25
